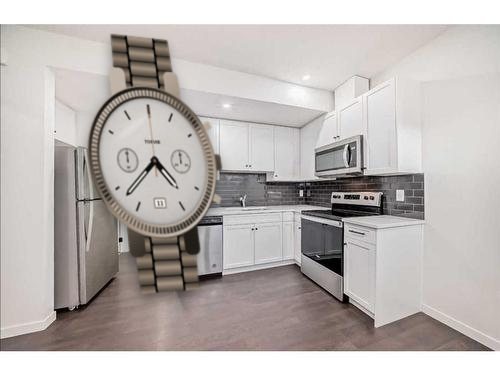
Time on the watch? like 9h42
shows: 4h38
